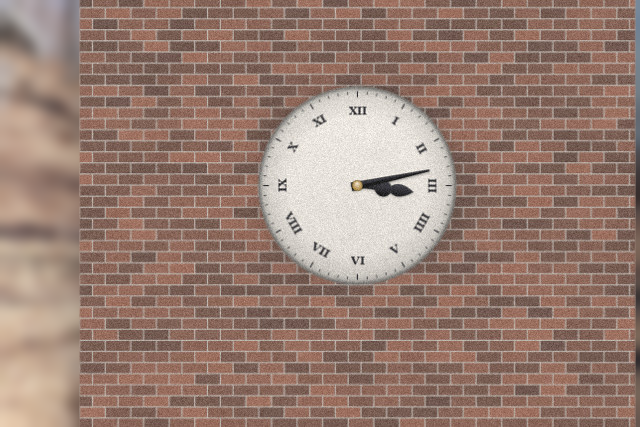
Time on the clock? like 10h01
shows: 3h13
